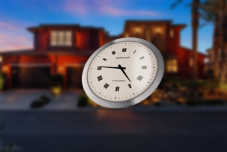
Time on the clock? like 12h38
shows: 4h46
